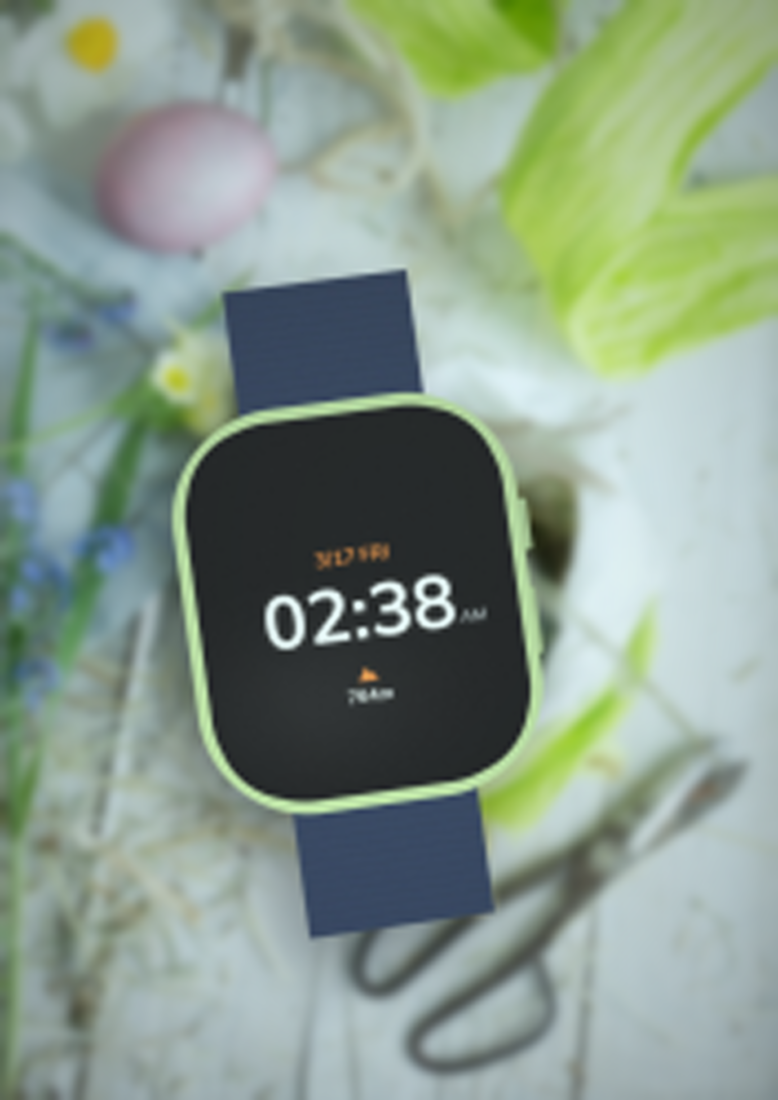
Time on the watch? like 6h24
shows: 2h38
